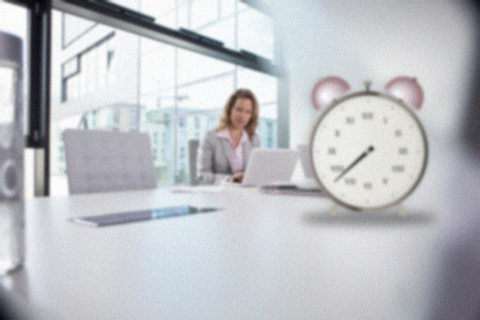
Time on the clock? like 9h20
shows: 7h38
